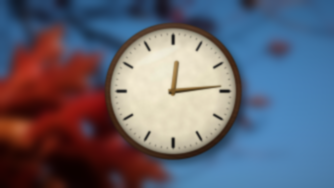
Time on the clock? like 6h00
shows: 12h14
